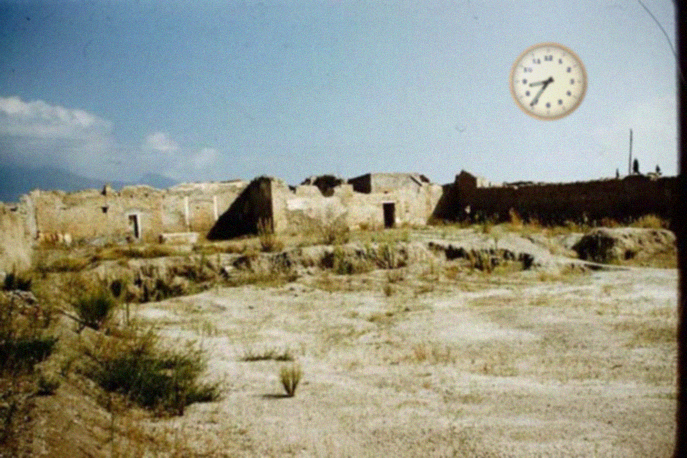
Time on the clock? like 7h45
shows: 8h36
